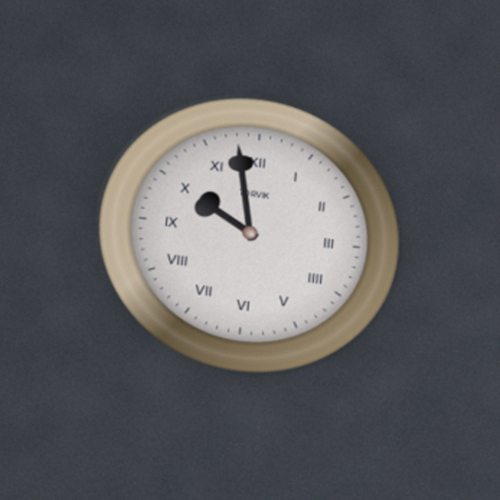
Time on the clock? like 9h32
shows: 9h58
